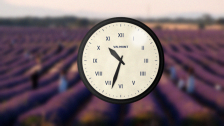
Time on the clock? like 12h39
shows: 10h33
